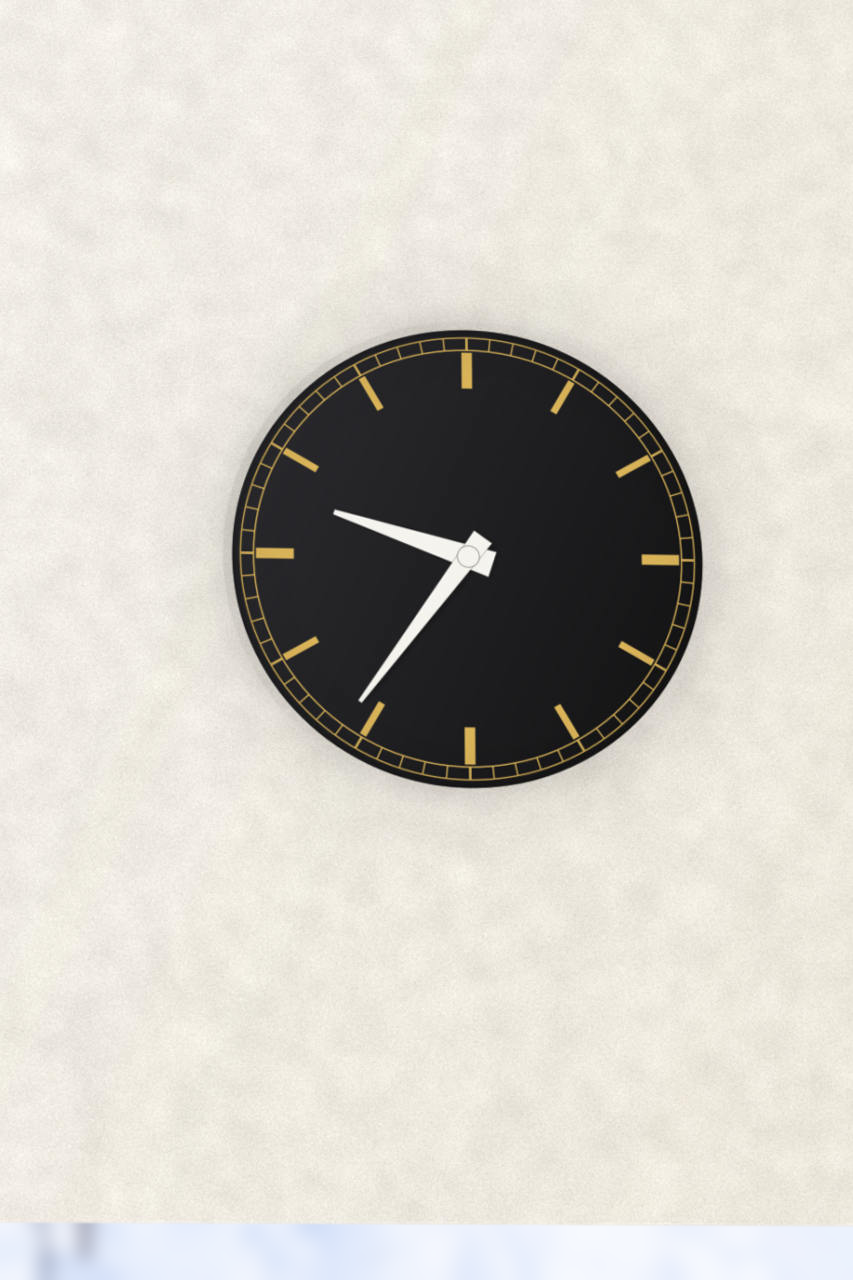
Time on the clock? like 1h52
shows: 9h36
